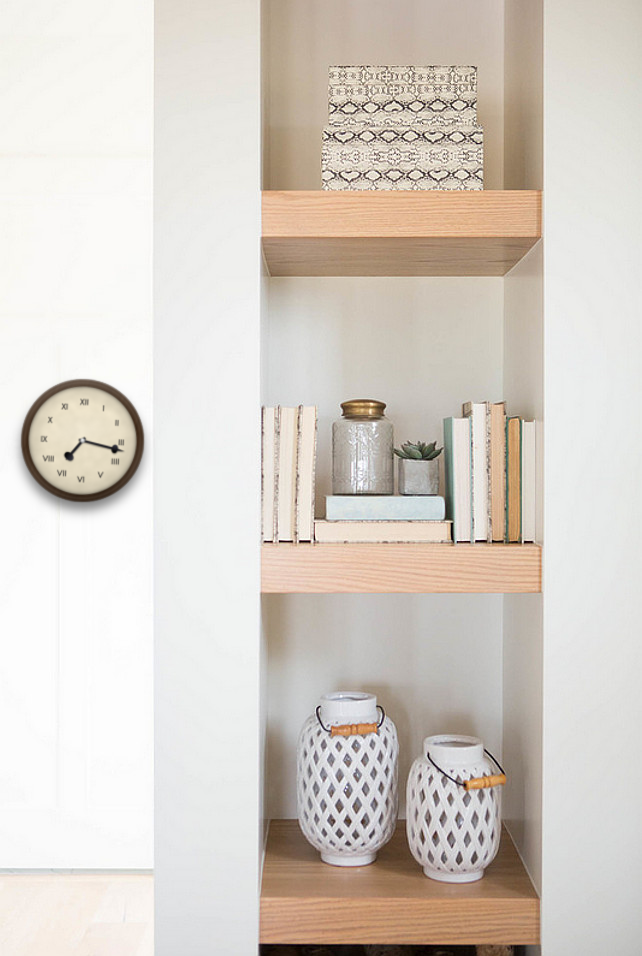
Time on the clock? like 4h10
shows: 7h17
